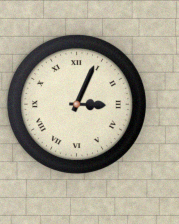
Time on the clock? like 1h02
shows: 3h04
